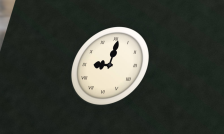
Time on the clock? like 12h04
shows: 9h01
